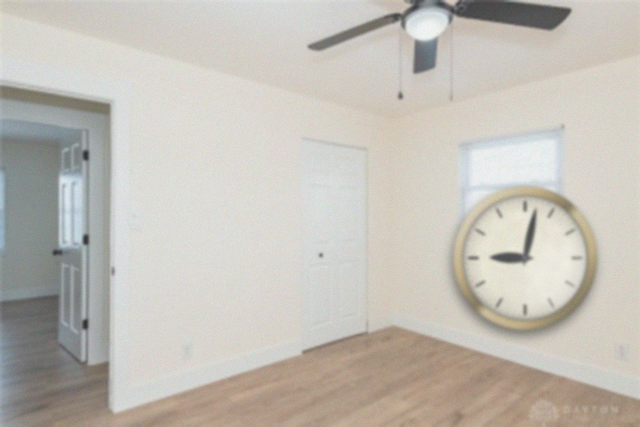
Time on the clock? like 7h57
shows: 9h02
